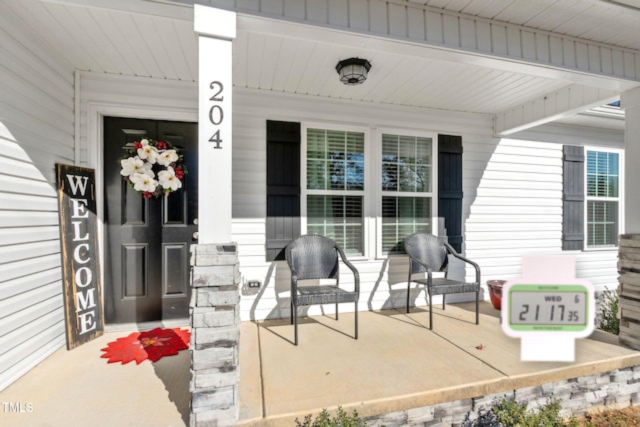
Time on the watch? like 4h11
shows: 21h17
